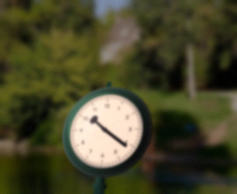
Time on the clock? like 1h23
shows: 10h21
